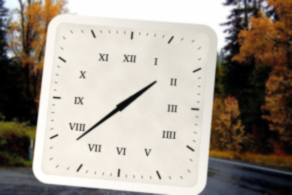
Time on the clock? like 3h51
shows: 1h38
